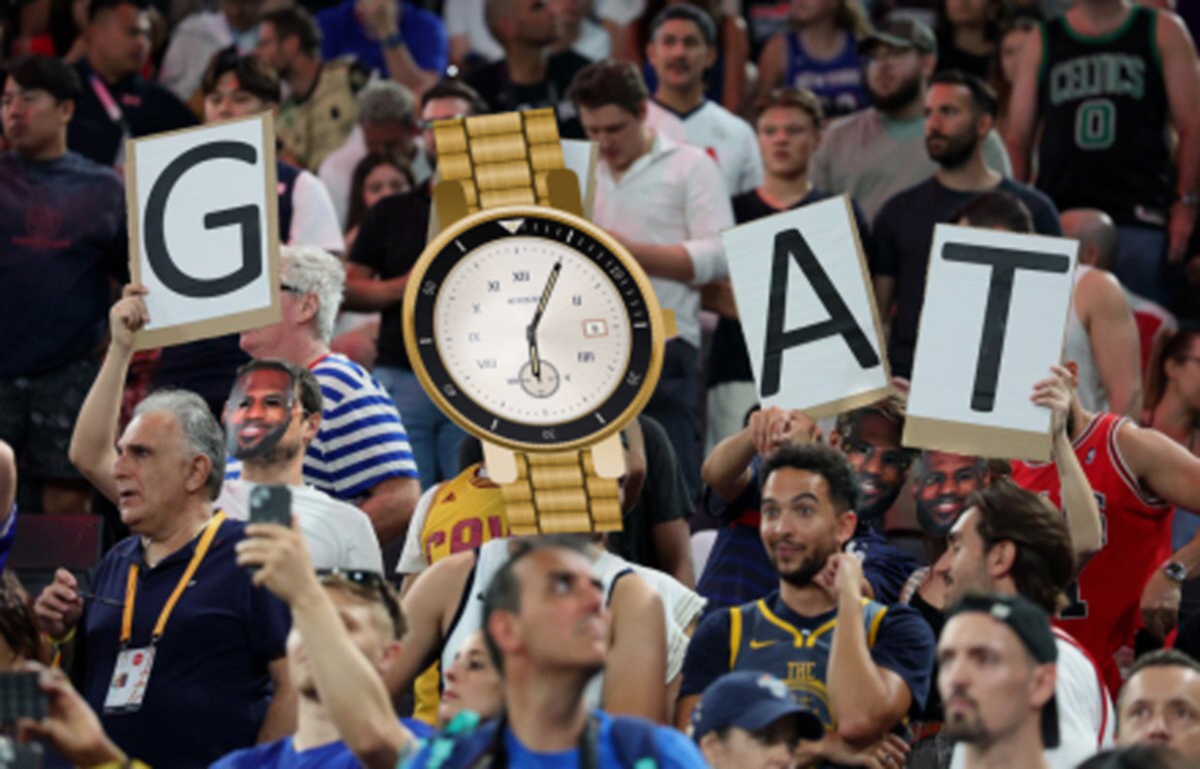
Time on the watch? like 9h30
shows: 6h05
